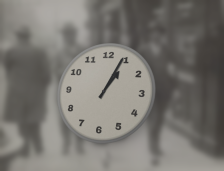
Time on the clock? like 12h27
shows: 1h04
